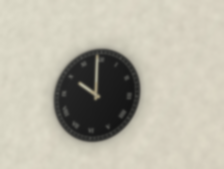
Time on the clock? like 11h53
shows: 9h59
